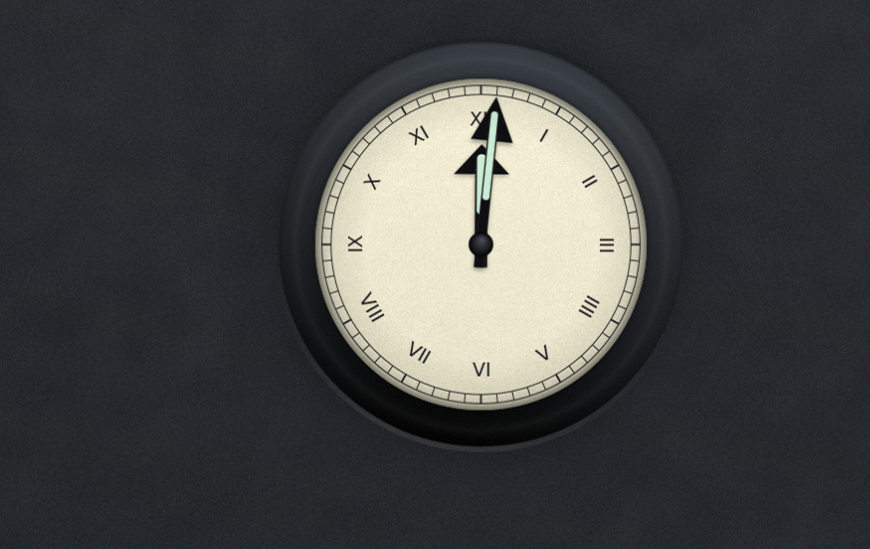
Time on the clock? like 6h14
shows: 12h01
